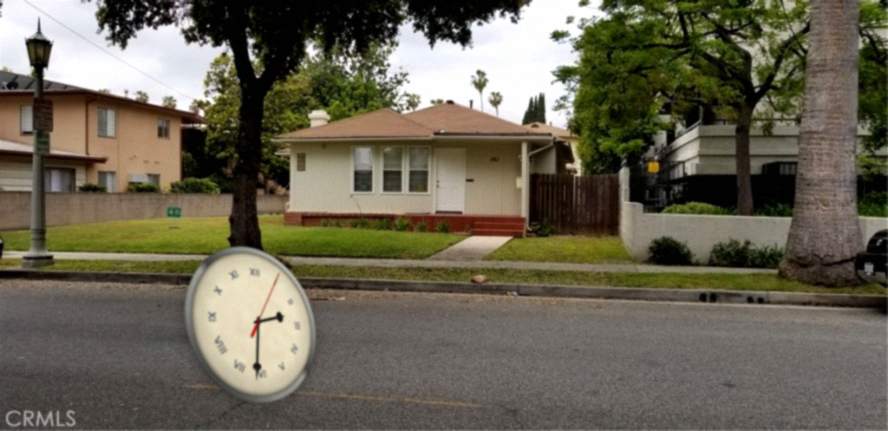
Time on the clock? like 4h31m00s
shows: 2h31m05s
